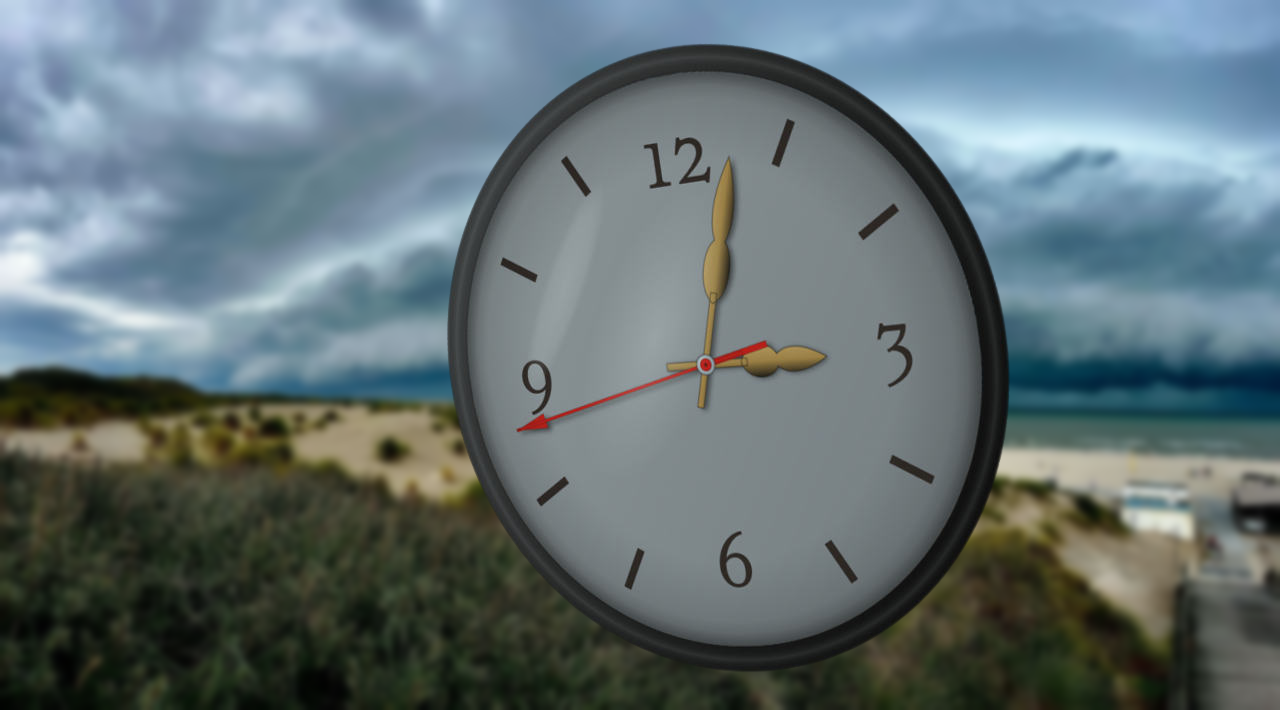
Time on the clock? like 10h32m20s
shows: 3h02m43s
